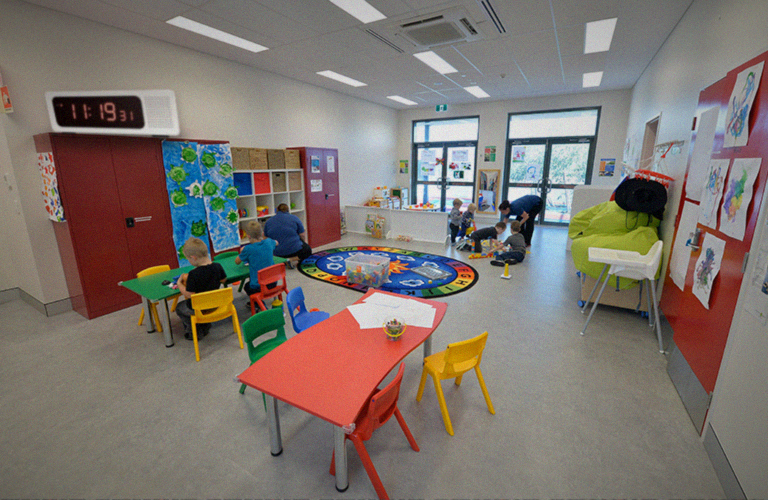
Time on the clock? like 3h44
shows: 11h19
